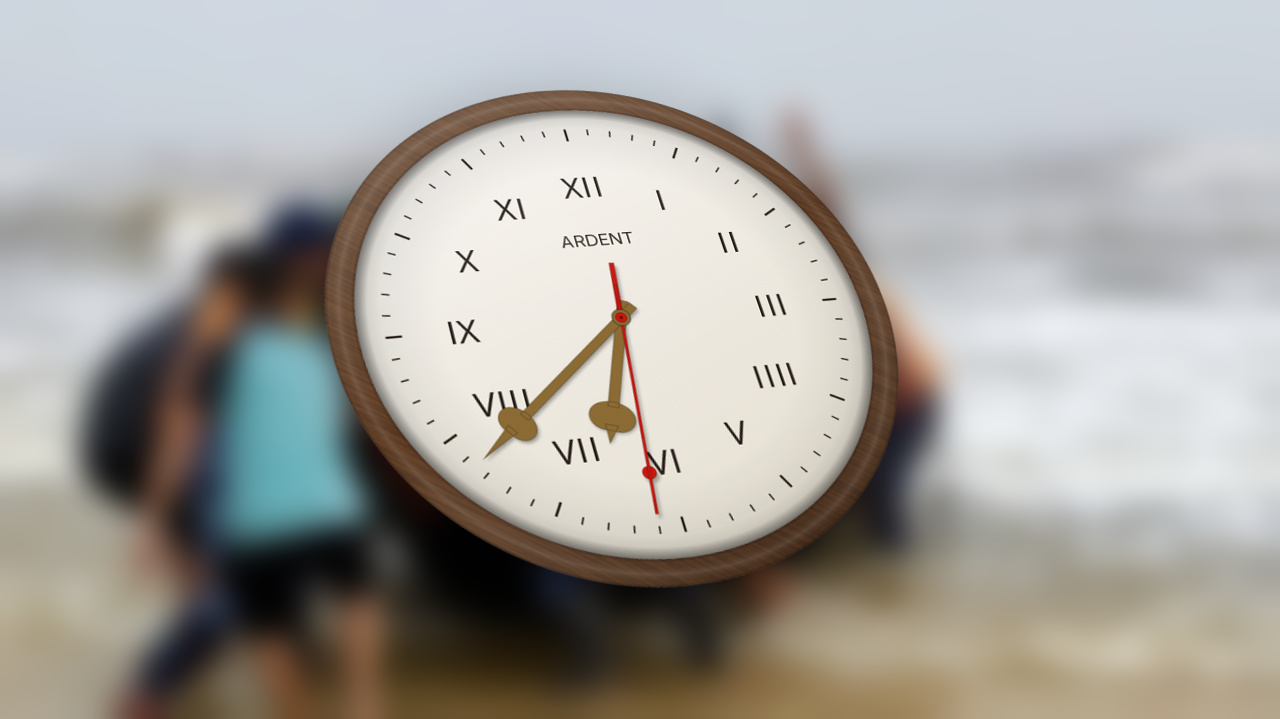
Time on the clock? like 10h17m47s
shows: 6h38m31s
